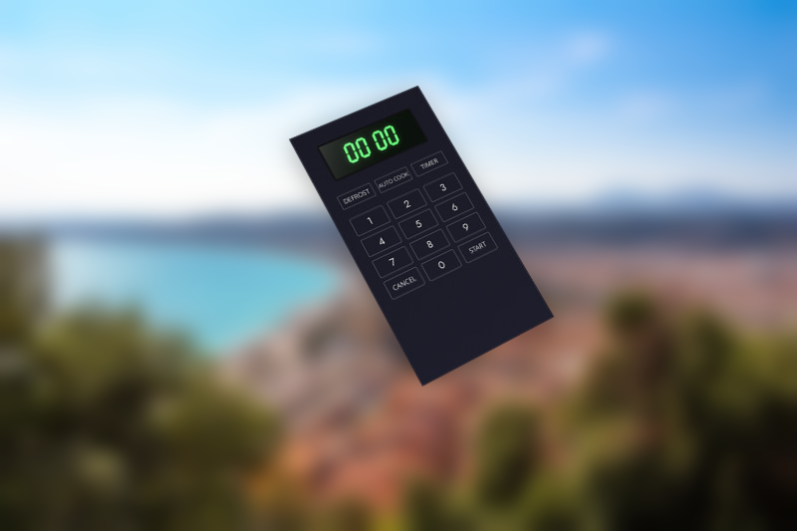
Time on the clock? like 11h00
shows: 0h00
